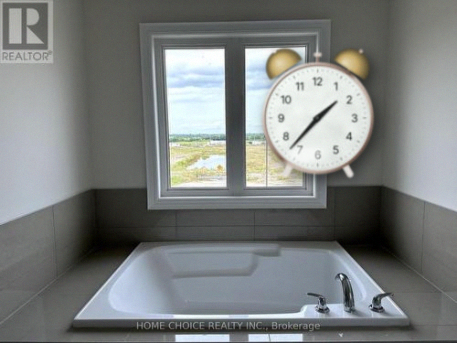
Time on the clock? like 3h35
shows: 1h37
